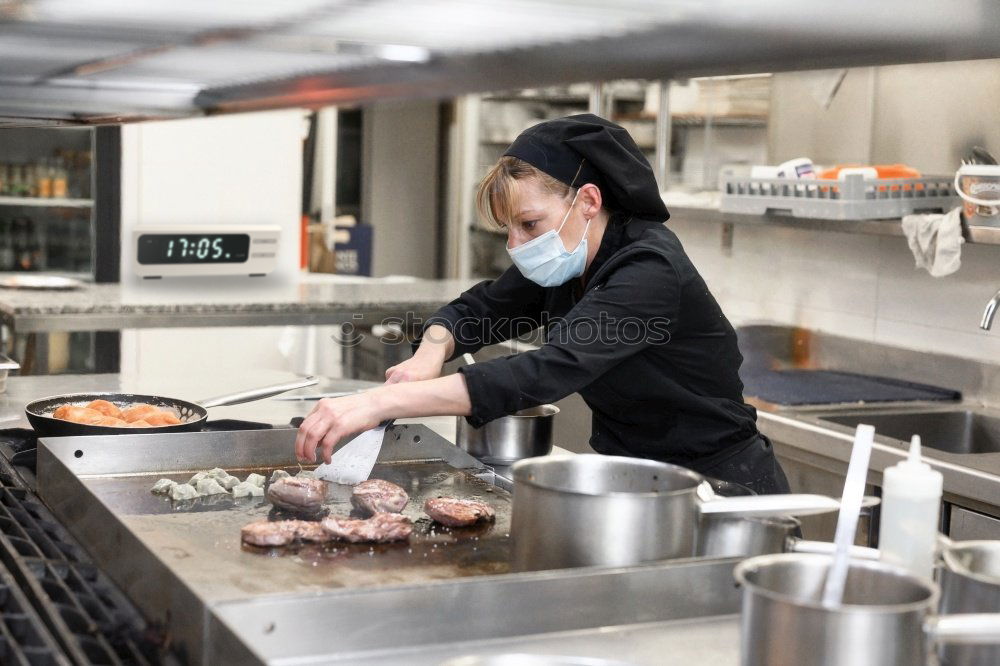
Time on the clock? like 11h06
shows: 17h05
